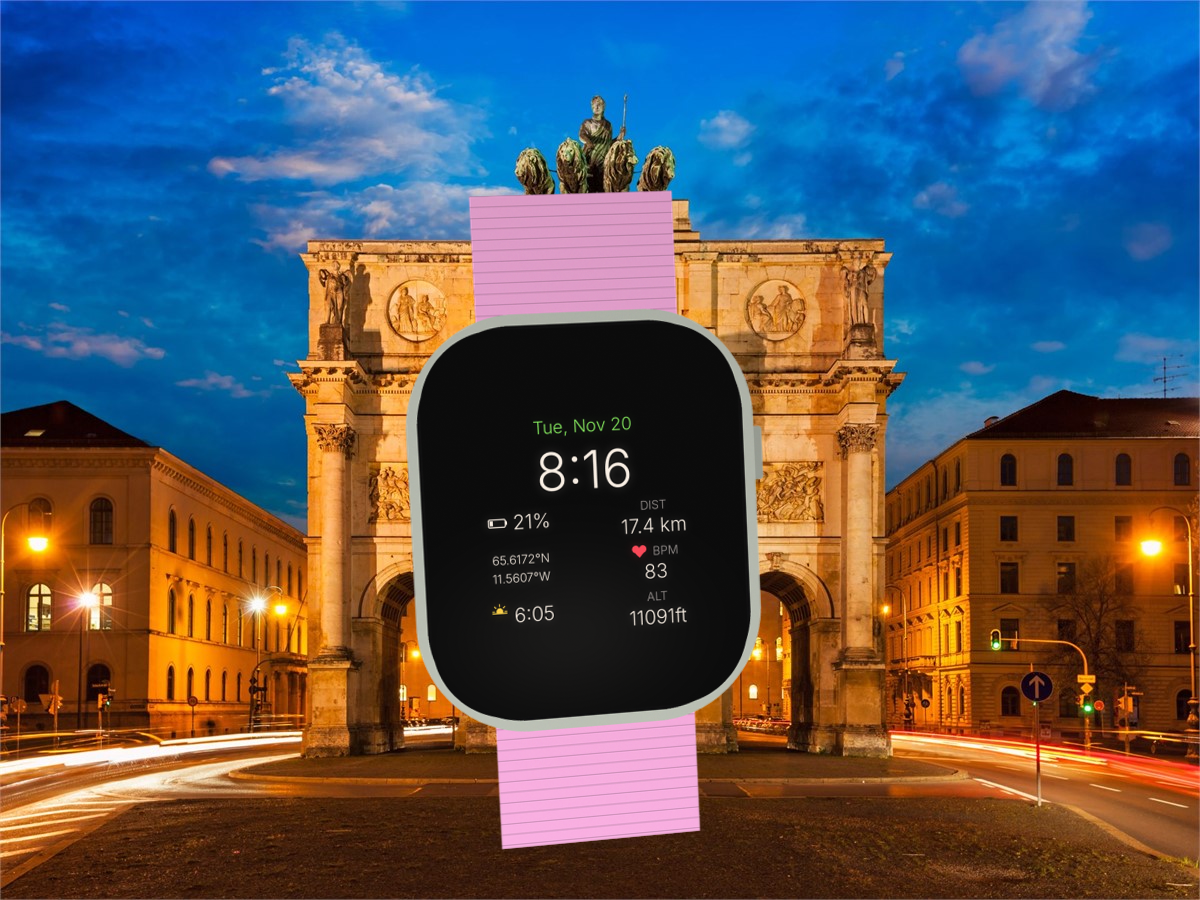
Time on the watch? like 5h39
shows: 8h16
